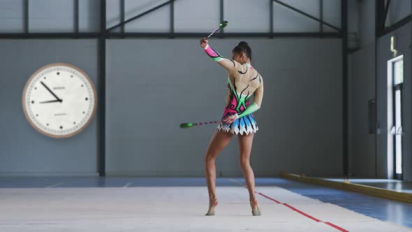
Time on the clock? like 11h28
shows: 8h53
